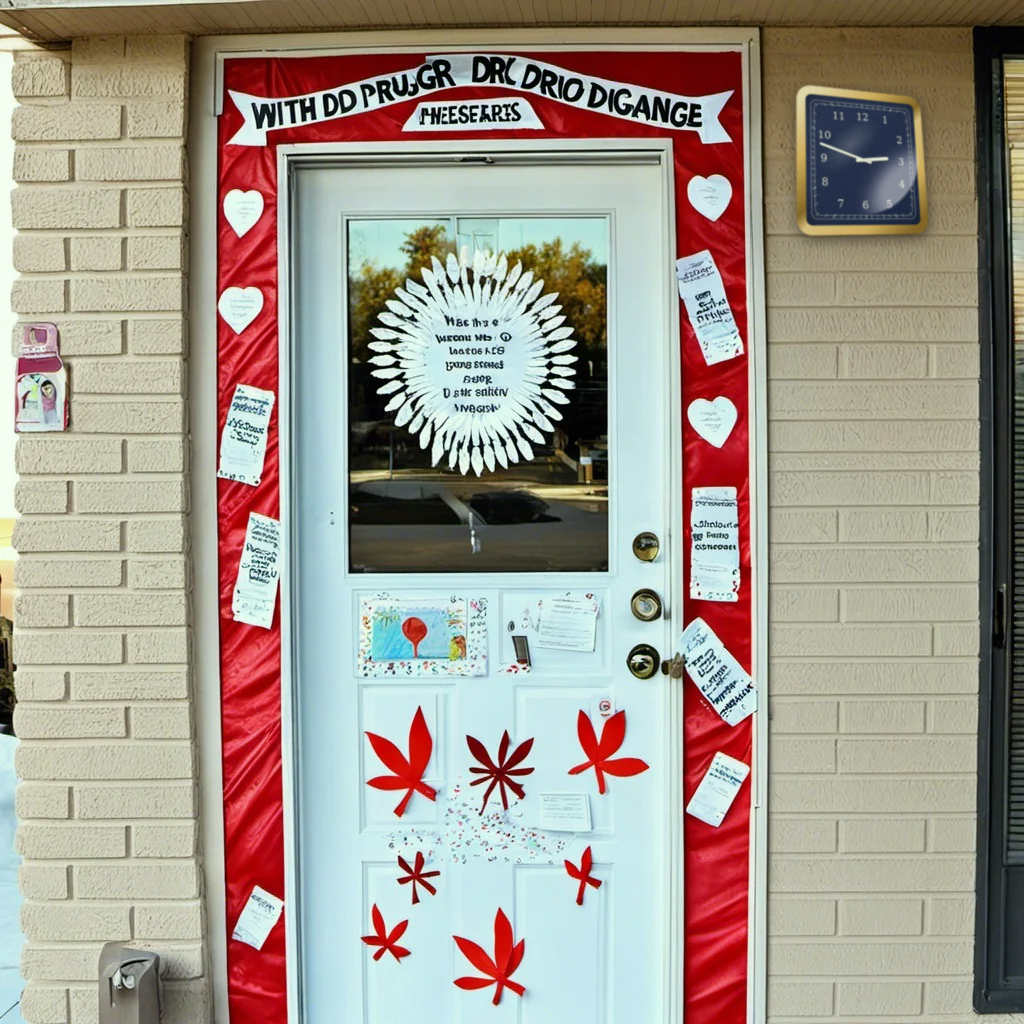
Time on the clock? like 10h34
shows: 2h48
